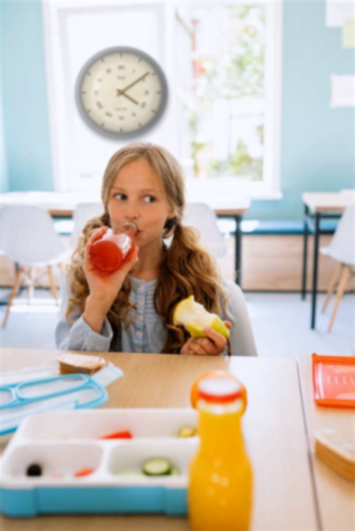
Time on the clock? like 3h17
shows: 4h09
